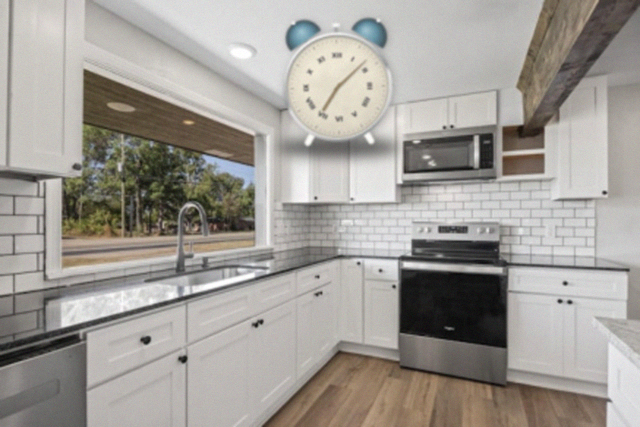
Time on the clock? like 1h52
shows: 7h08
